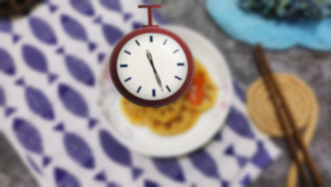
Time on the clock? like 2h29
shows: 11h27
